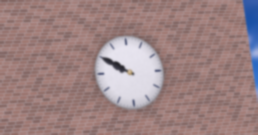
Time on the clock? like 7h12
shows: 9h50
